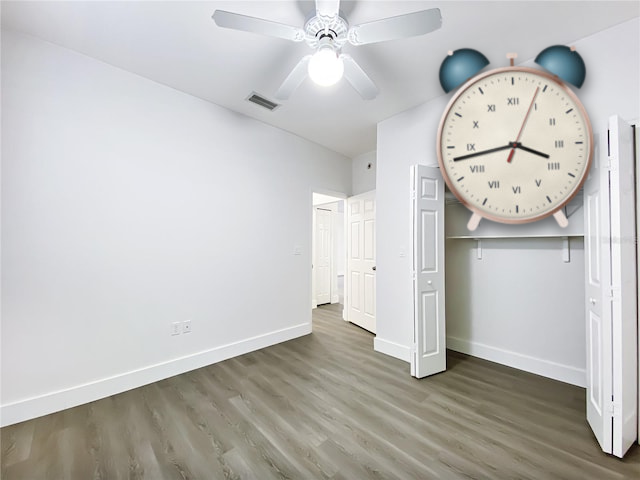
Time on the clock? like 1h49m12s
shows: 3h43m04s
